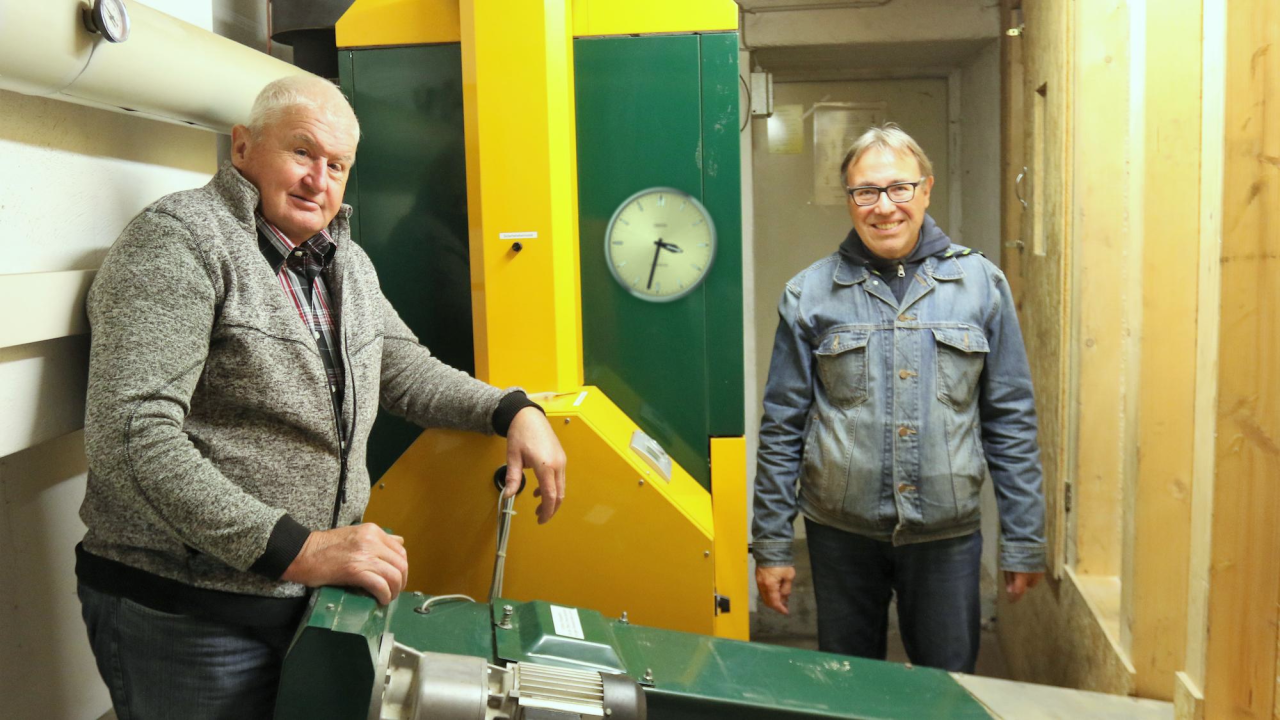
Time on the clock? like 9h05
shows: 3h32
